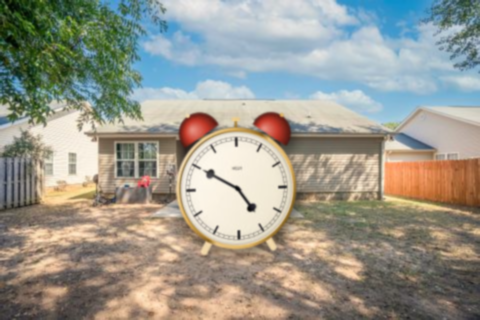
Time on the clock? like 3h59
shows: 4h50
